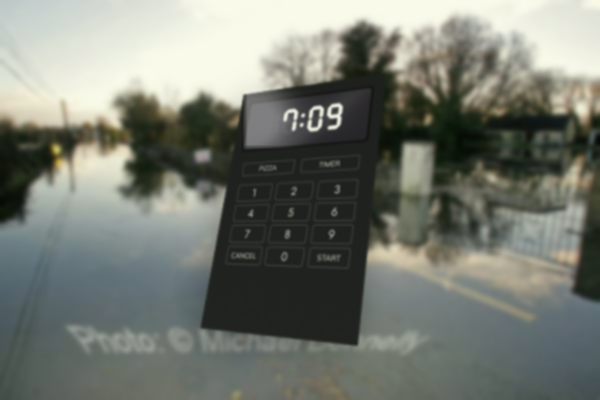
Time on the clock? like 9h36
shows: 7h09
